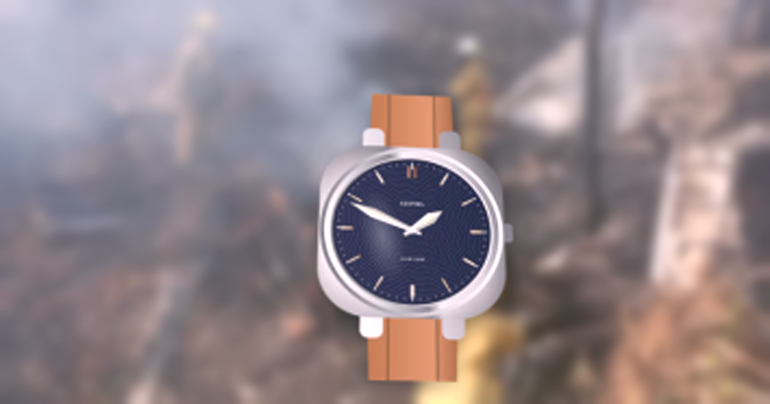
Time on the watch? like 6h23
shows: 1h49
